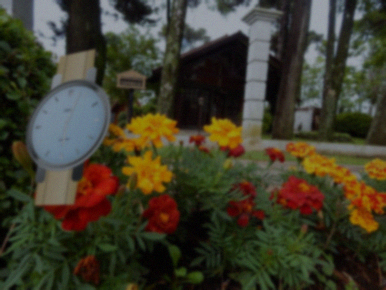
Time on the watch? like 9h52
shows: 6h03
